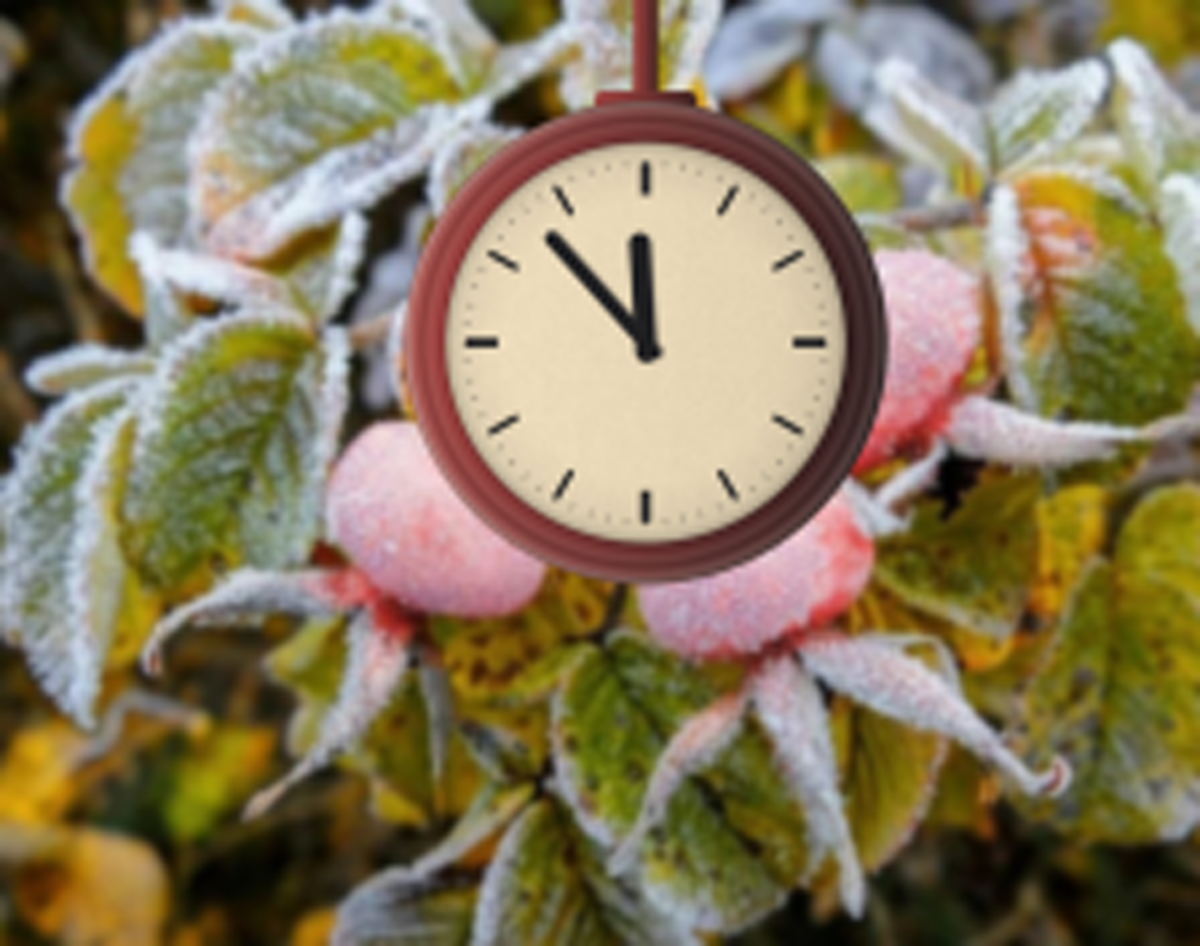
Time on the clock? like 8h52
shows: 11h53
